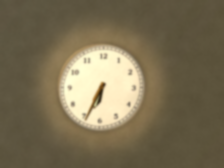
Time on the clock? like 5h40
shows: 6h34
